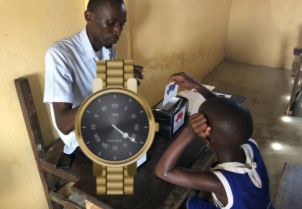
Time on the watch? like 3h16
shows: 4h21
